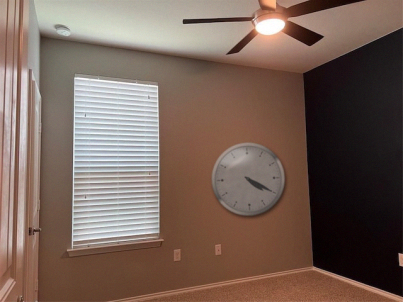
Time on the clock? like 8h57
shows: 4h20
